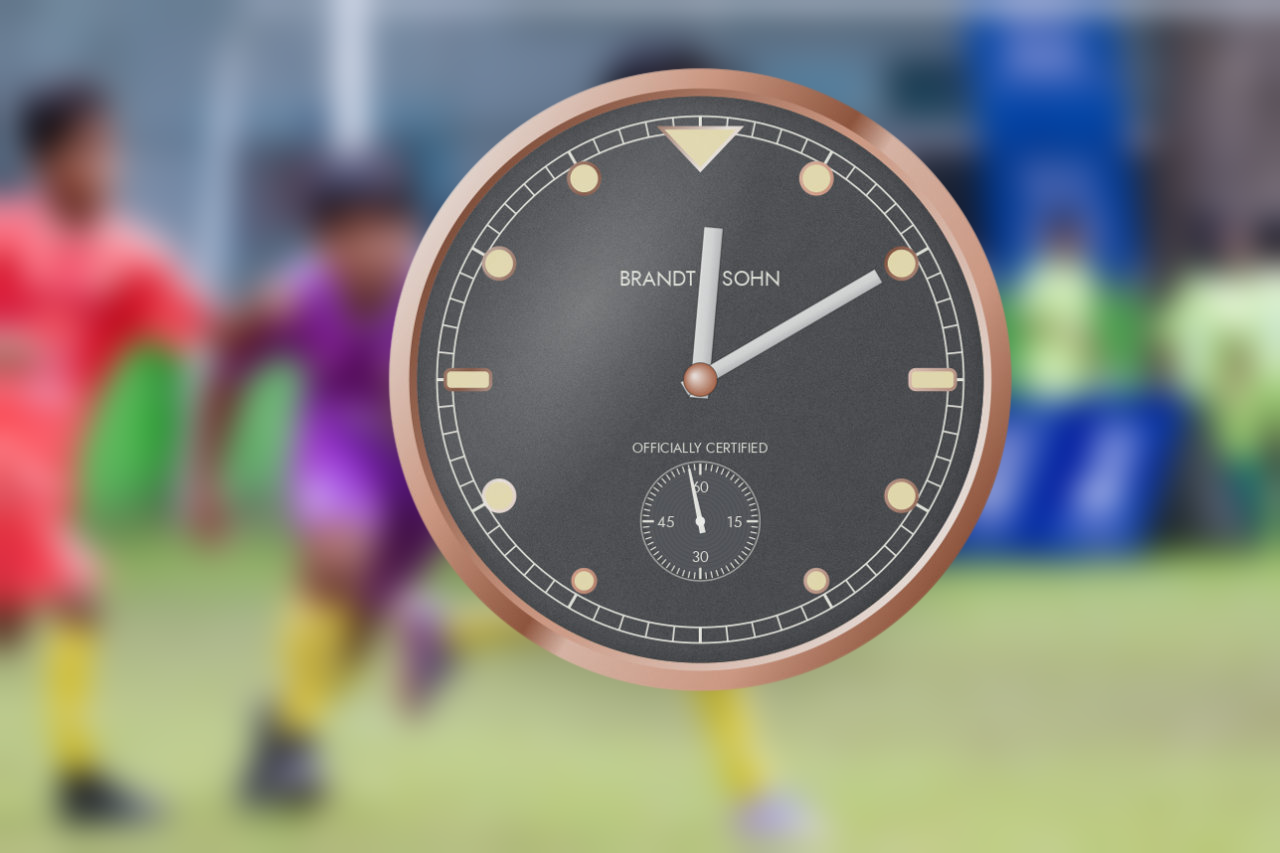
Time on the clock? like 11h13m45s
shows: 12h09m58s
